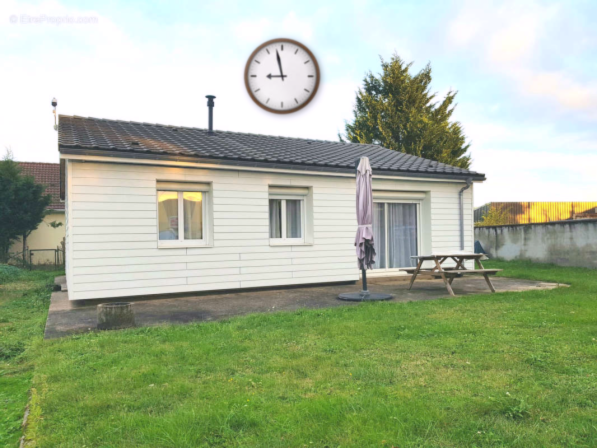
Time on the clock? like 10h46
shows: 8h58
